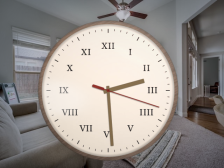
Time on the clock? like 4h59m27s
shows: 2h29m18s
